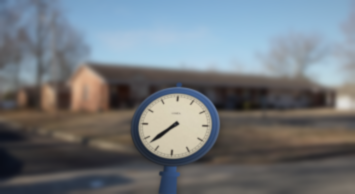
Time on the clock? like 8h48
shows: 7h38
